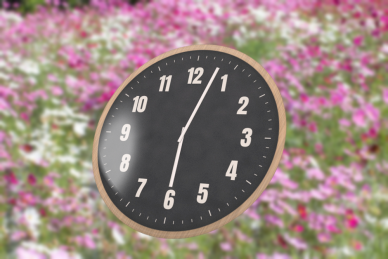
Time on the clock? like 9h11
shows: 6h03
